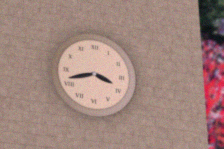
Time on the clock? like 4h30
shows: 3h42
